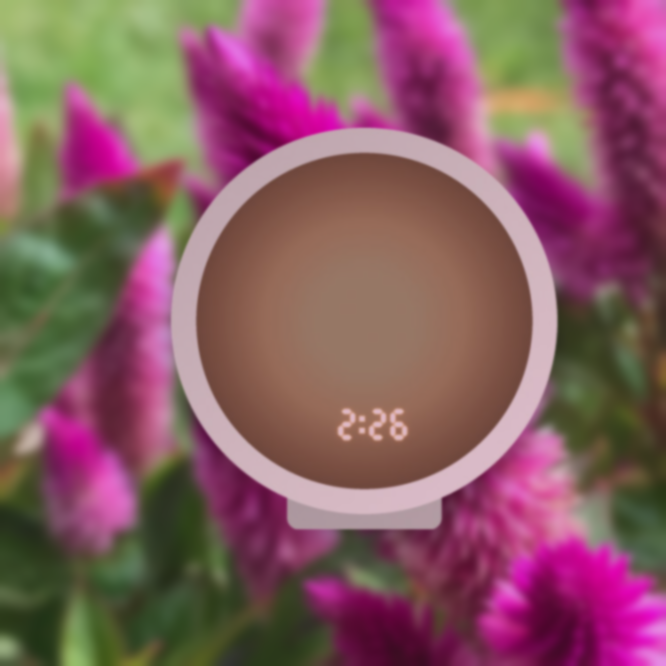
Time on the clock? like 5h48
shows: 2h26
